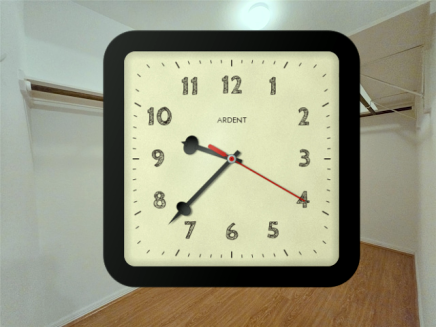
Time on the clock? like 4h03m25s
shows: 9h37m20s
